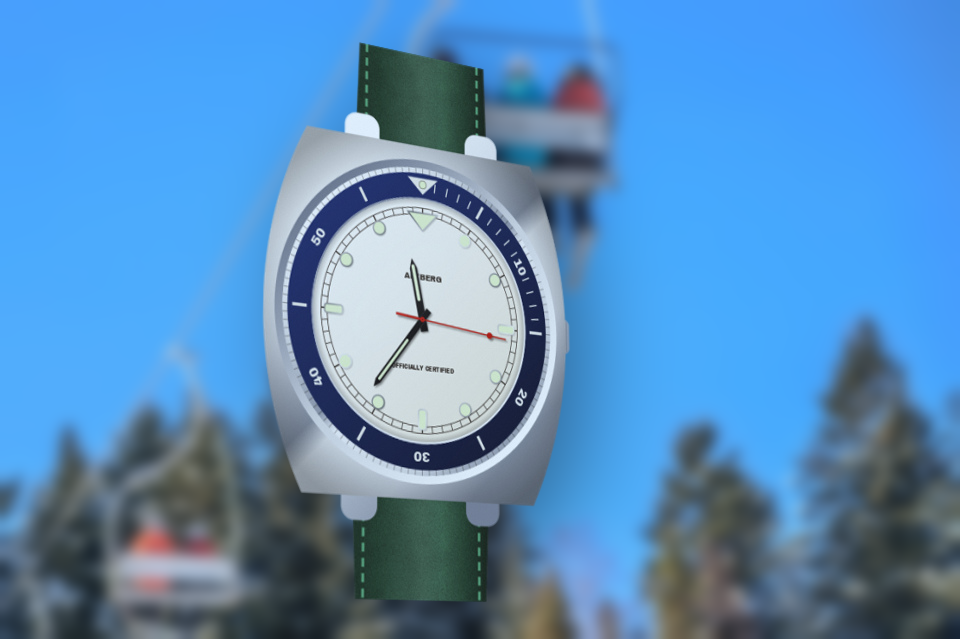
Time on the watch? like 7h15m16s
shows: 11h36m16s
